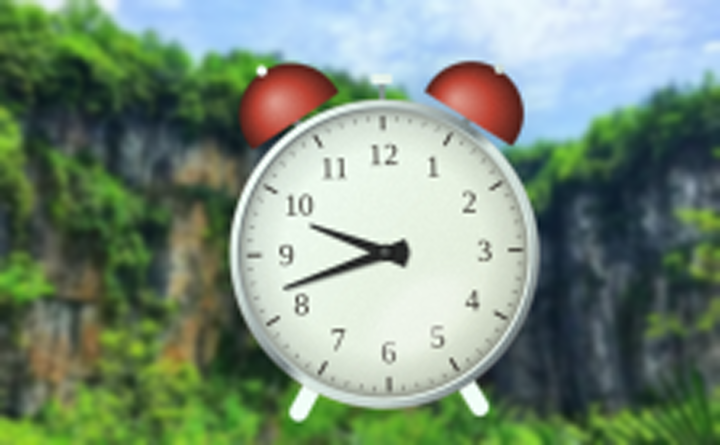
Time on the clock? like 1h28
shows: 9h42
